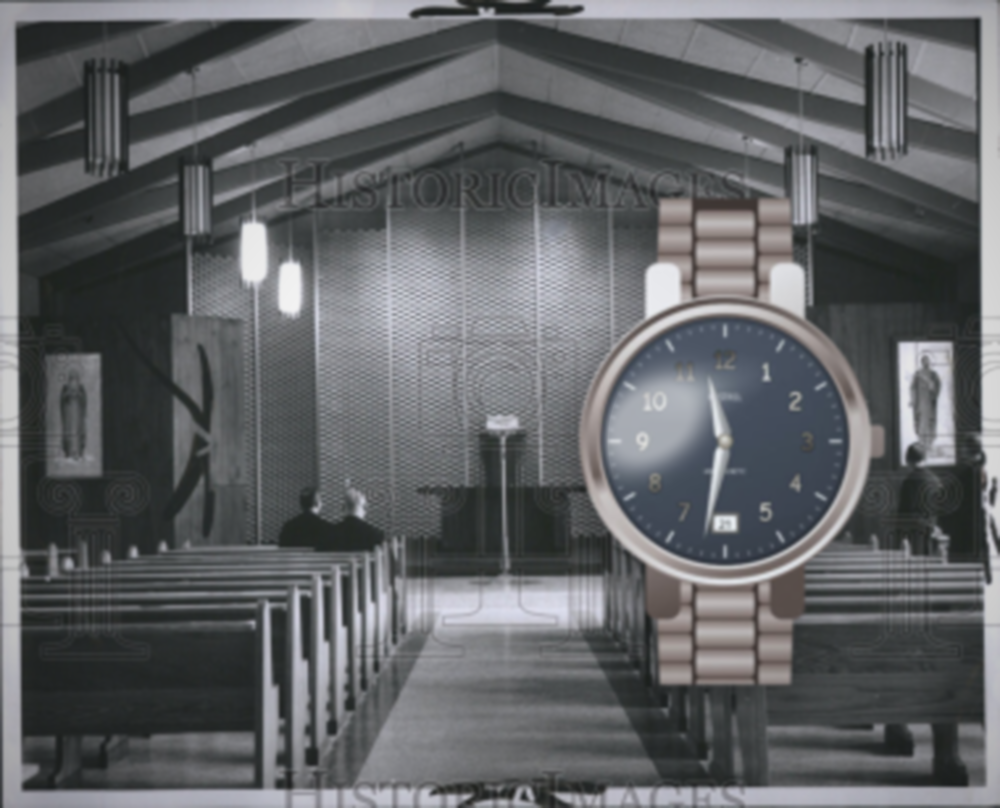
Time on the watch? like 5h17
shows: 11h32
